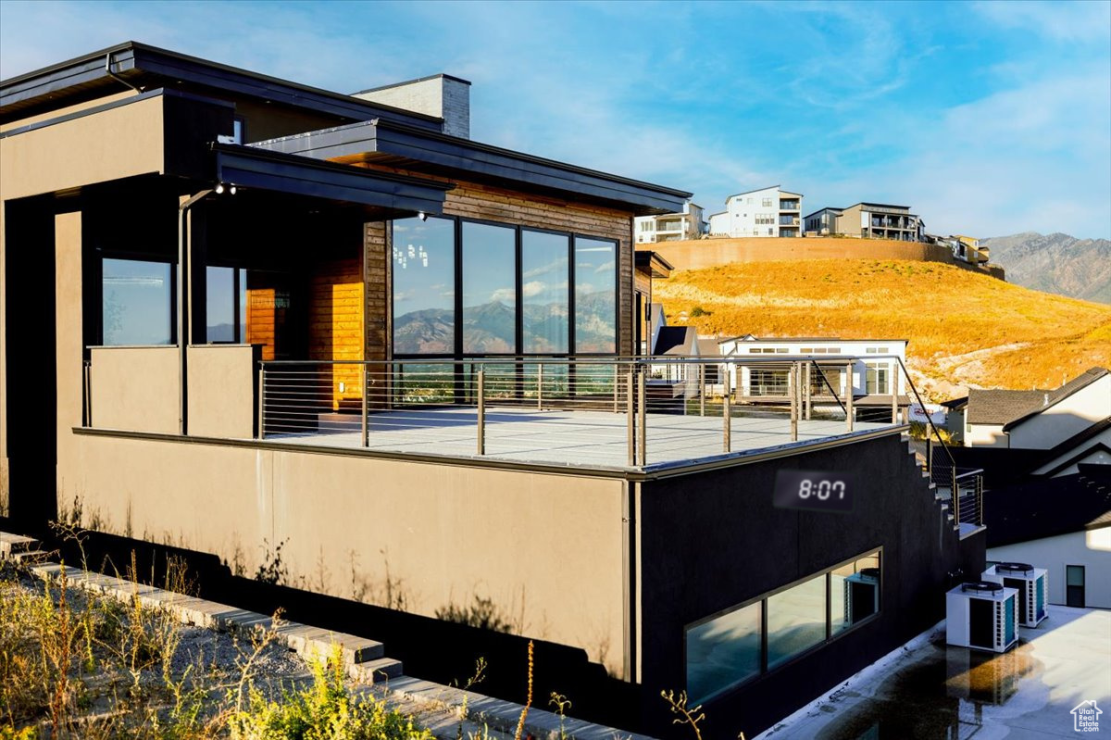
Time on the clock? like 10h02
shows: 8h07
